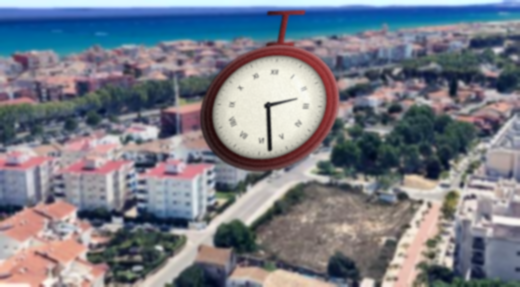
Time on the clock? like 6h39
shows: 2h28
